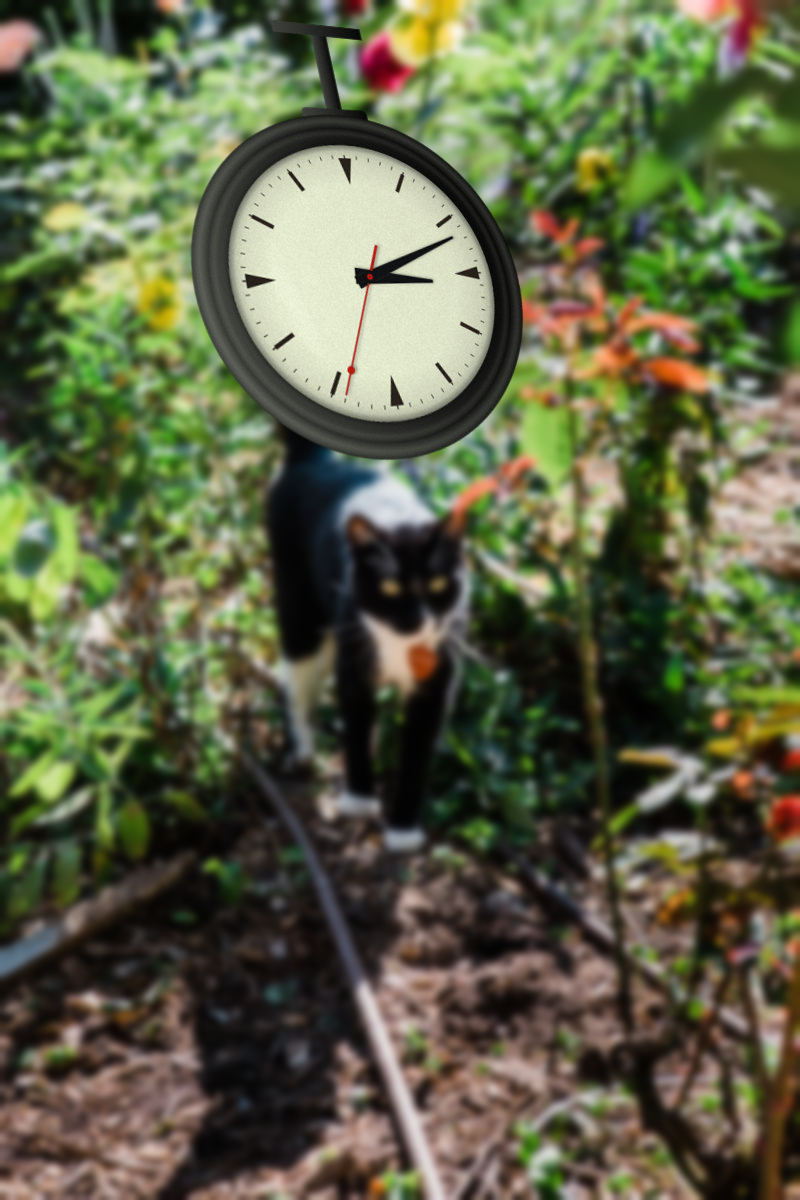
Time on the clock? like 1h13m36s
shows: 3h11m34s
